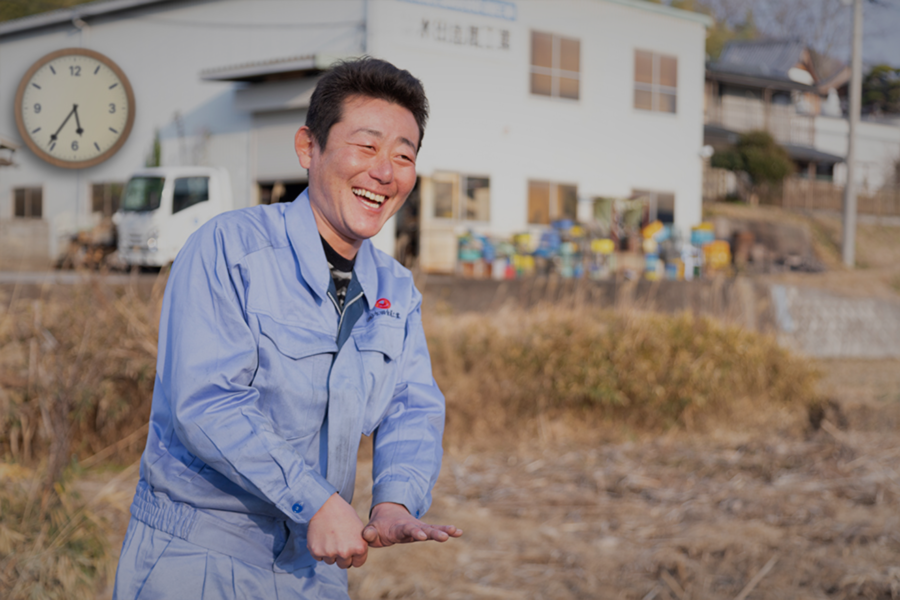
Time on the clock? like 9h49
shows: 5h36
